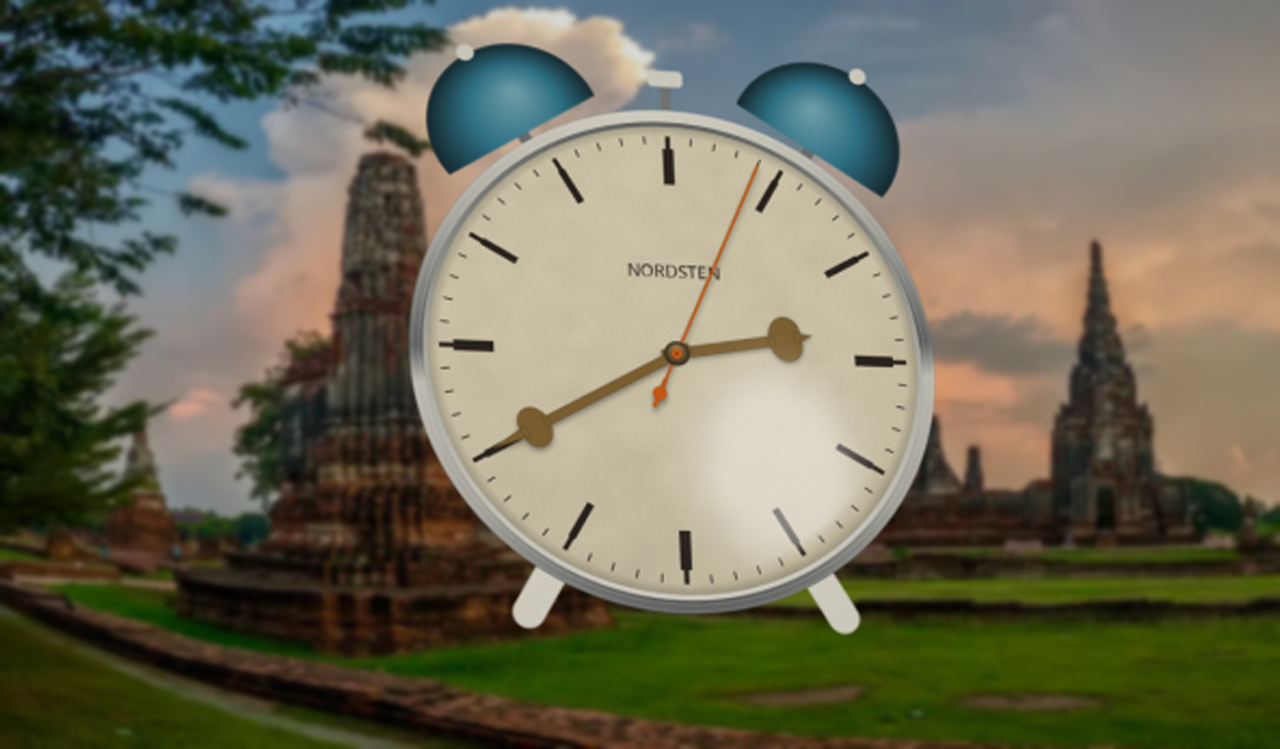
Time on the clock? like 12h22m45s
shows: 2h40m04s
